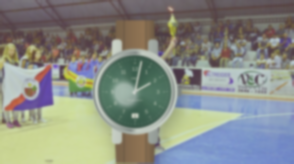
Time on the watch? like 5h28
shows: 2h02
